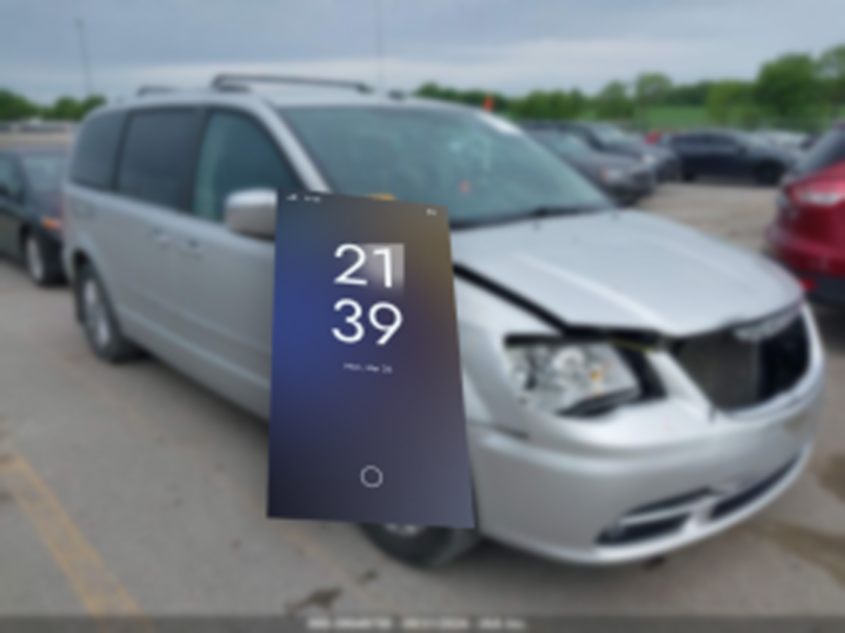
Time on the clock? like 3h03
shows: 21h39
